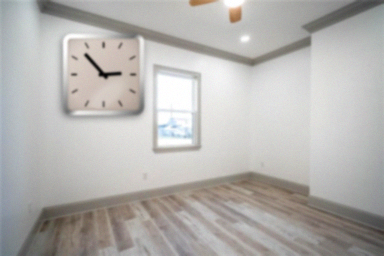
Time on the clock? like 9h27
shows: 2h53
